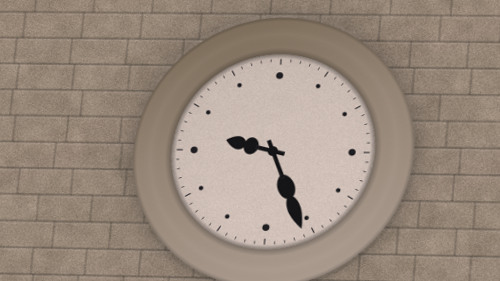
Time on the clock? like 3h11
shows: 9h26
